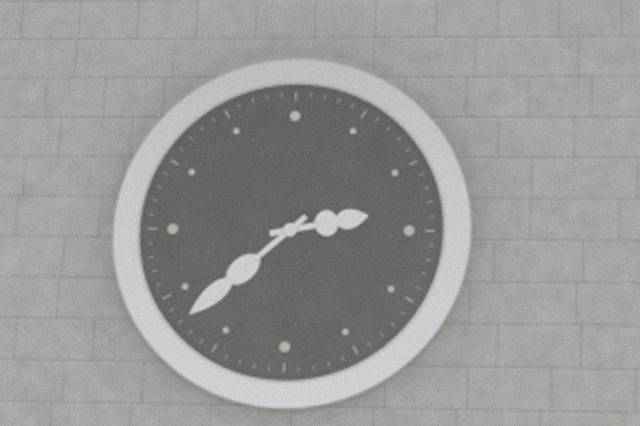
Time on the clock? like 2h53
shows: 2h38
